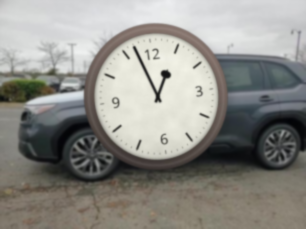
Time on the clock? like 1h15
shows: 12h57
